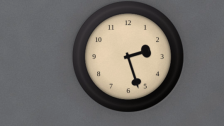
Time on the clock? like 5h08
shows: 2h27
